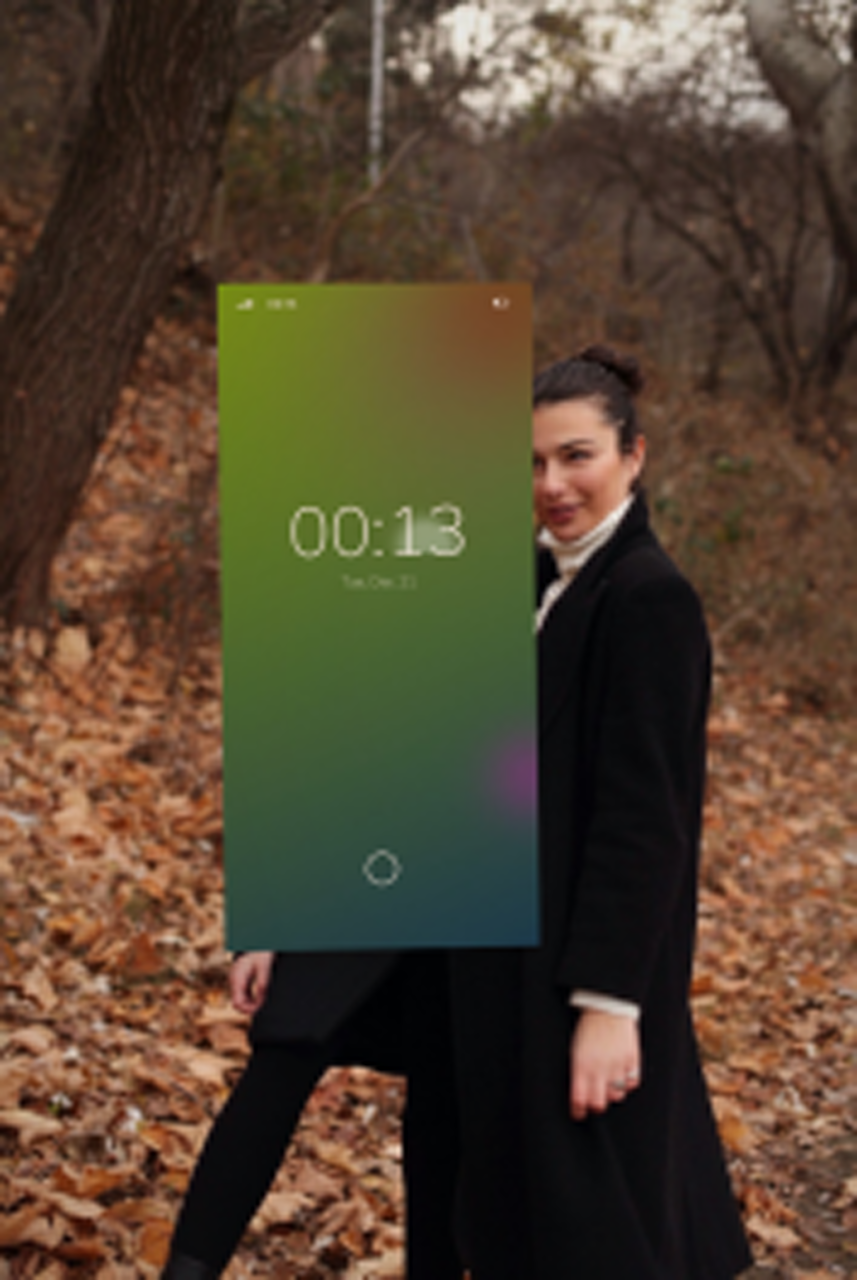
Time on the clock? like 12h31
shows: 0h13
